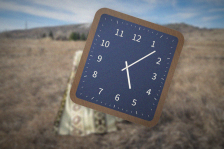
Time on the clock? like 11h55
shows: 5h07
